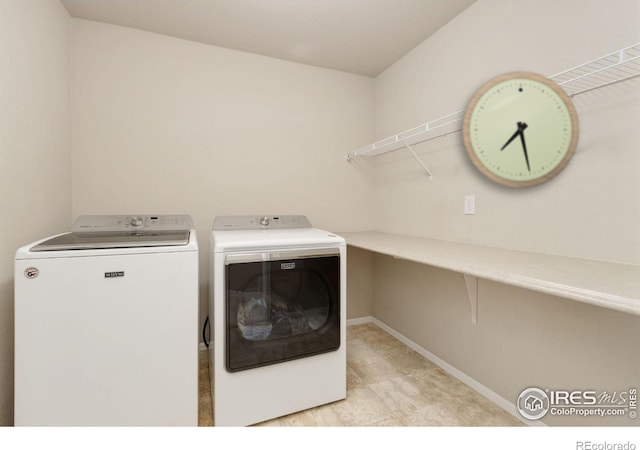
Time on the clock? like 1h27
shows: 7h28
